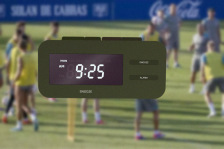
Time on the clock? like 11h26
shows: 9h25
